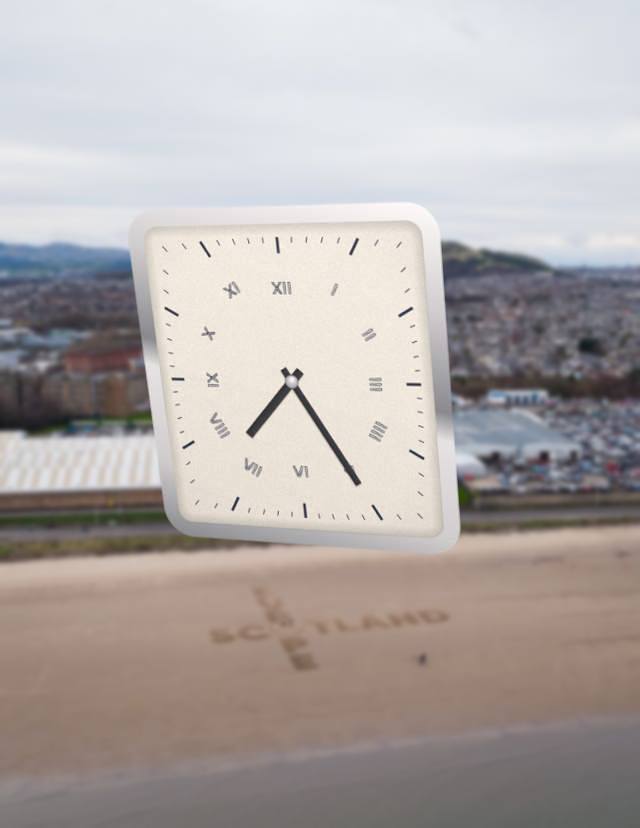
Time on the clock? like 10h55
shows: 7h25
